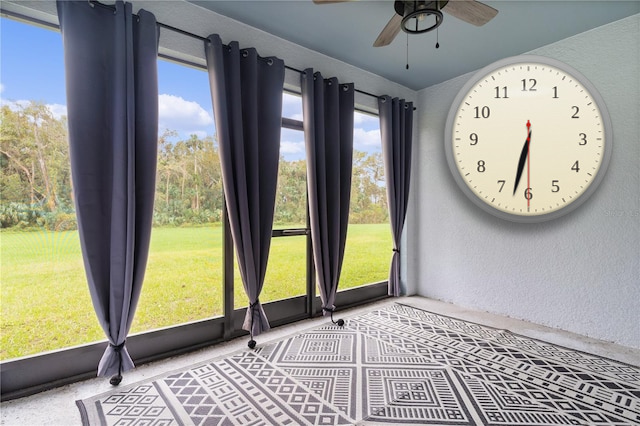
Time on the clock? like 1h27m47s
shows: 6h32m30s
